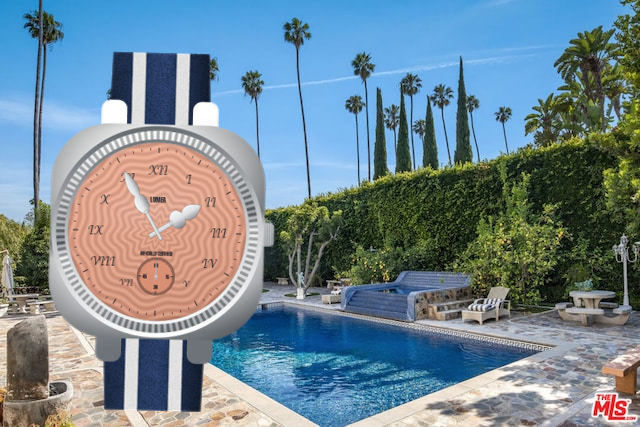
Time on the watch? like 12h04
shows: 1h55
